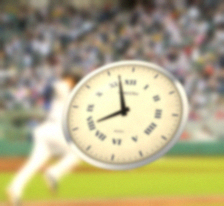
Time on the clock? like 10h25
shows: 7h57
